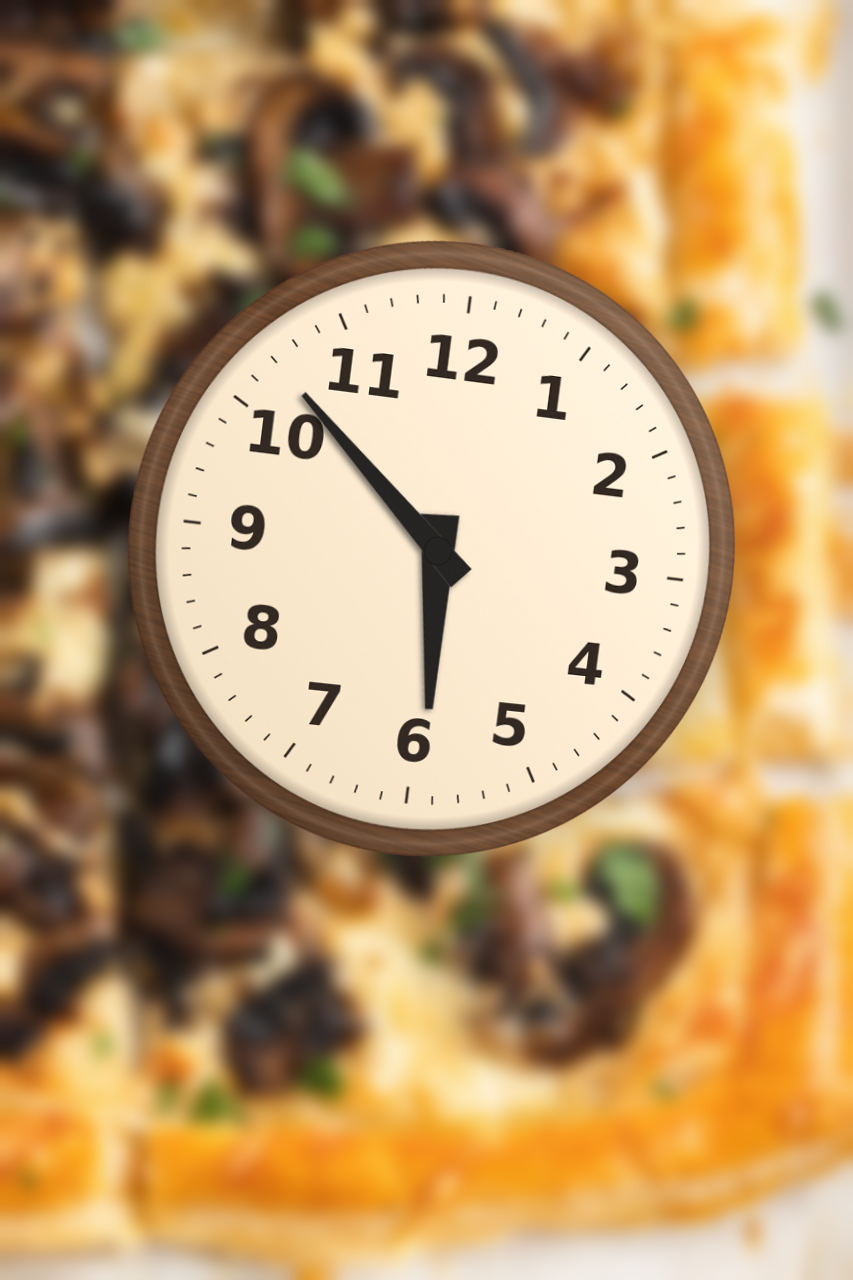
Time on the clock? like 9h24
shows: 5h52
